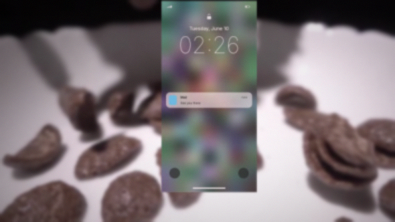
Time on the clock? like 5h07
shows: 2h26
